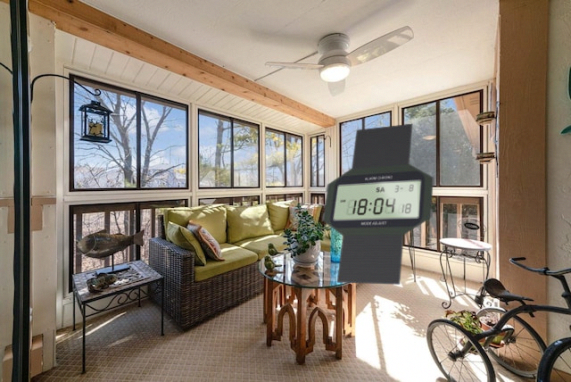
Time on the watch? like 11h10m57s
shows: 18h04m18s
